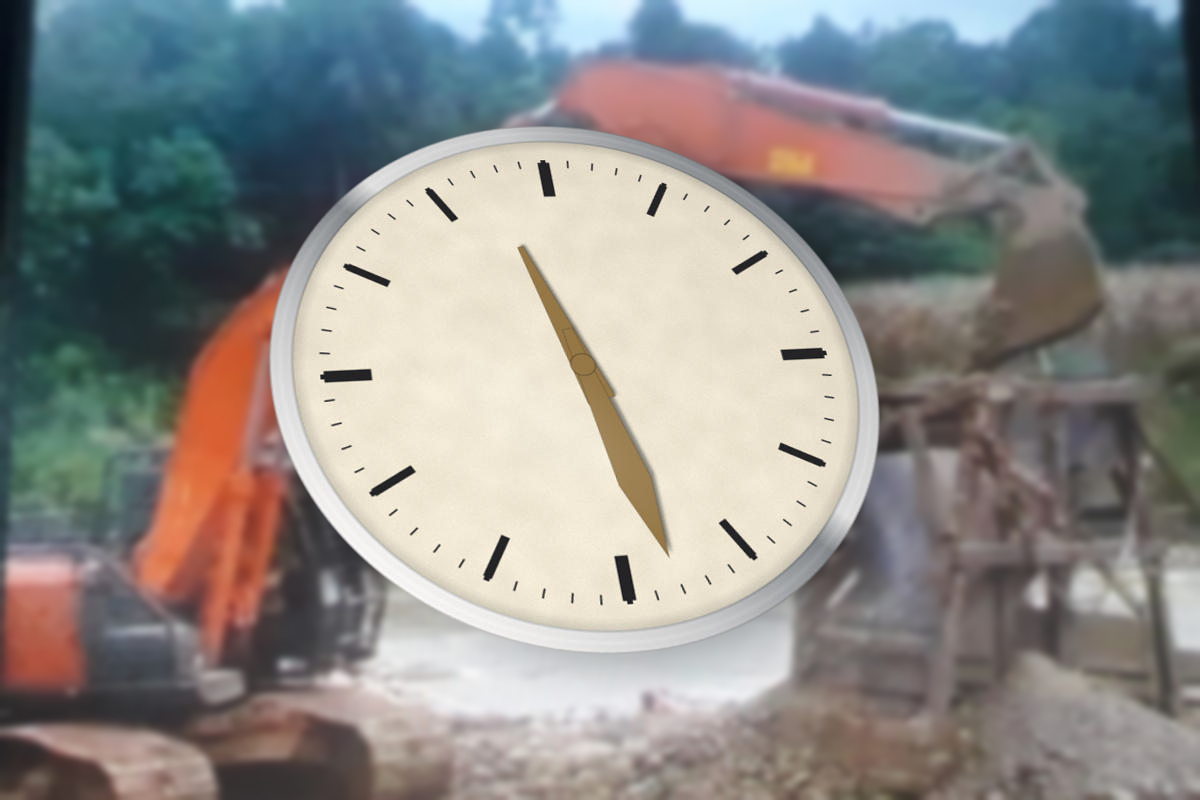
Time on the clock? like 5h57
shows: 11h28
